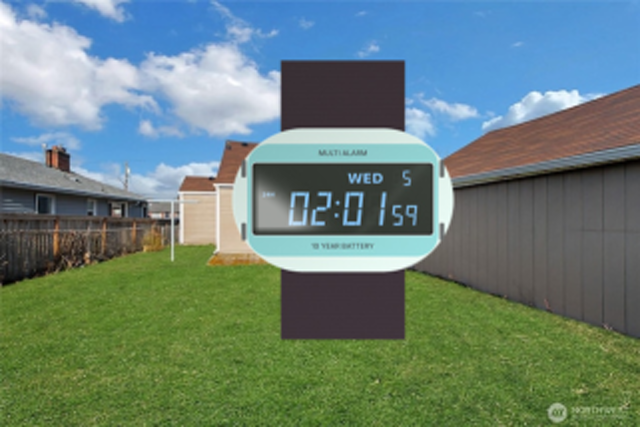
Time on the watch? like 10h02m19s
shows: 2h01m59s
